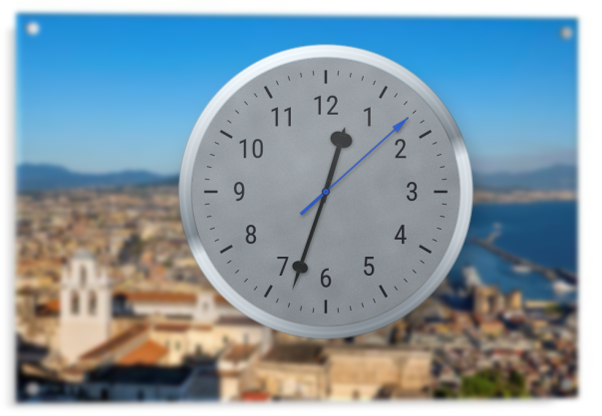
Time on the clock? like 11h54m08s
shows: 12h33m08s
